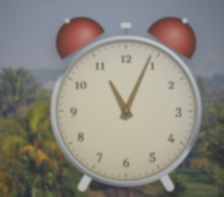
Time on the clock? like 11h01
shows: 11h04
